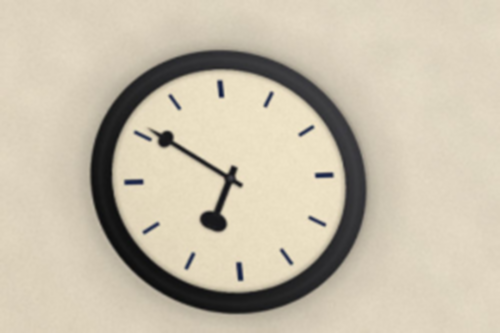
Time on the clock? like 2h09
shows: 6h51
